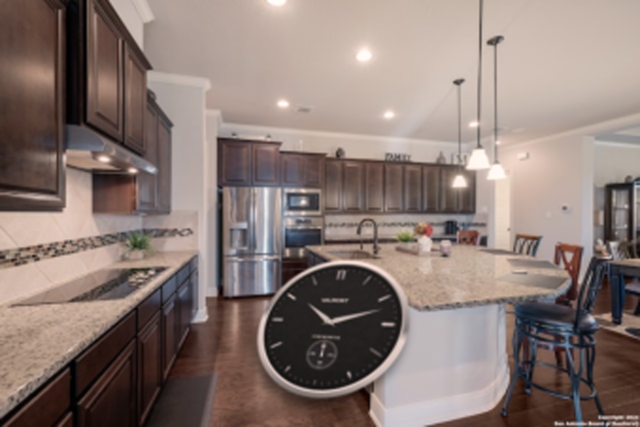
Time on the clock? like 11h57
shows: 10h12
